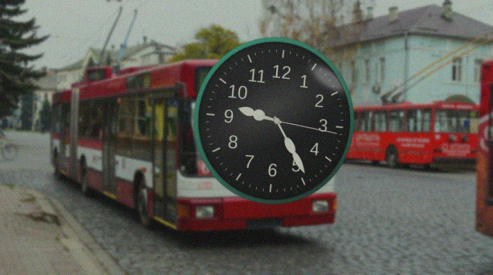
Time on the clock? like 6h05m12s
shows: 9h24m16s
